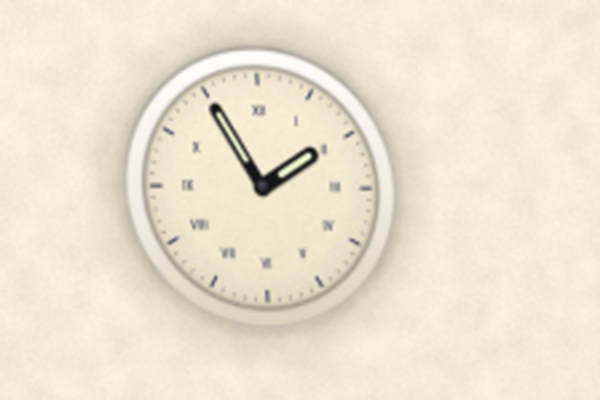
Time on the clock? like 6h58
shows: 1h55
